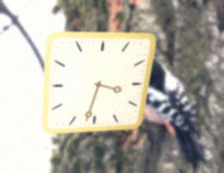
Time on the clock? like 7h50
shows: 3h32
